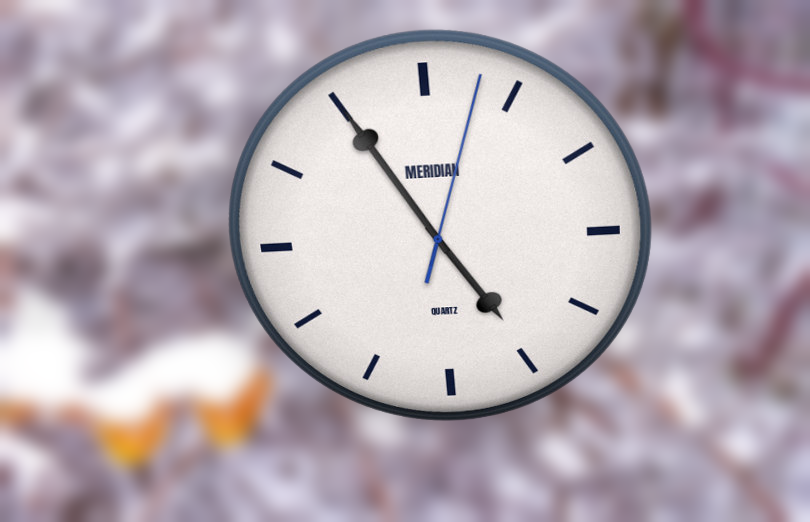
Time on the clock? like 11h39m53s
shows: 4h55m03s
